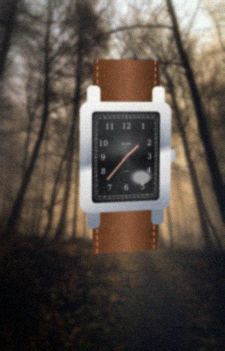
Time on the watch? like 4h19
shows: 1h37
